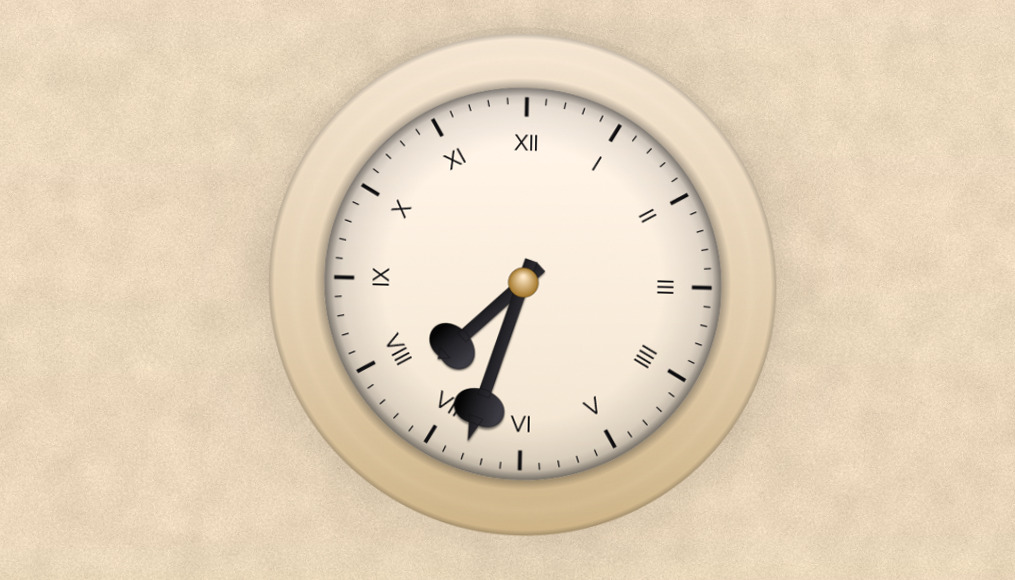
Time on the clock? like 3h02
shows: 7h33
